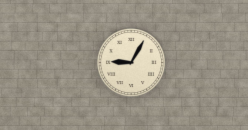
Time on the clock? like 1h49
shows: 9h05
